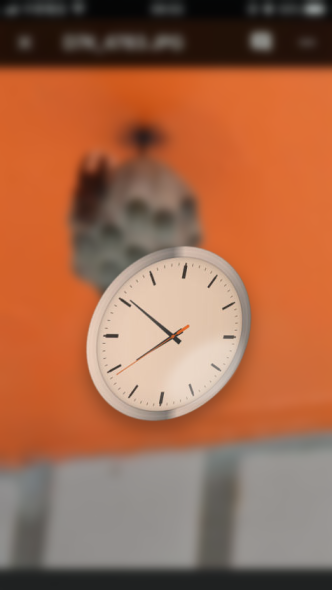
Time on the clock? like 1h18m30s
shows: 7h50m39s
